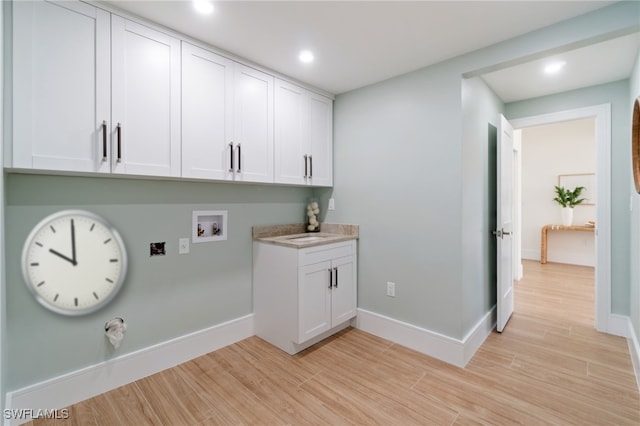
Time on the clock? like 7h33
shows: 10h00
